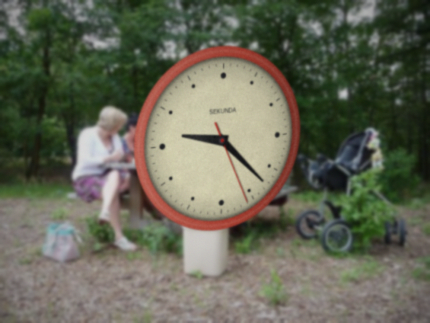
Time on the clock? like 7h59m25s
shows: 9h22m26s
